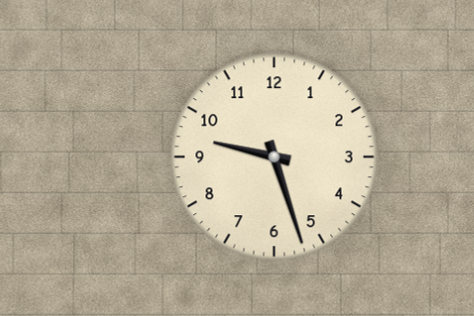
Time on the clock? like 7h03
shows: 9h27
